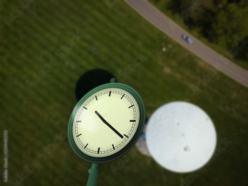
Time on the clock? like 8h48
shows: 10h21
